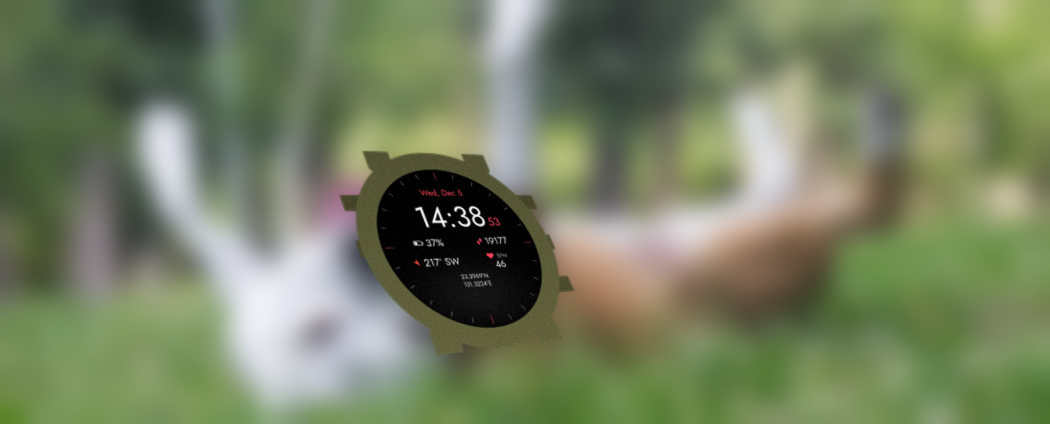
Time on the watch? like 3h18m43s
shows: 14h38m53s
